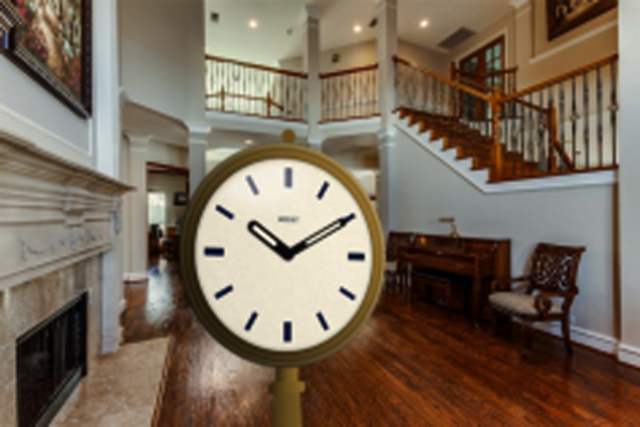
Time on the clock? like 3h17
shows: 10h10
